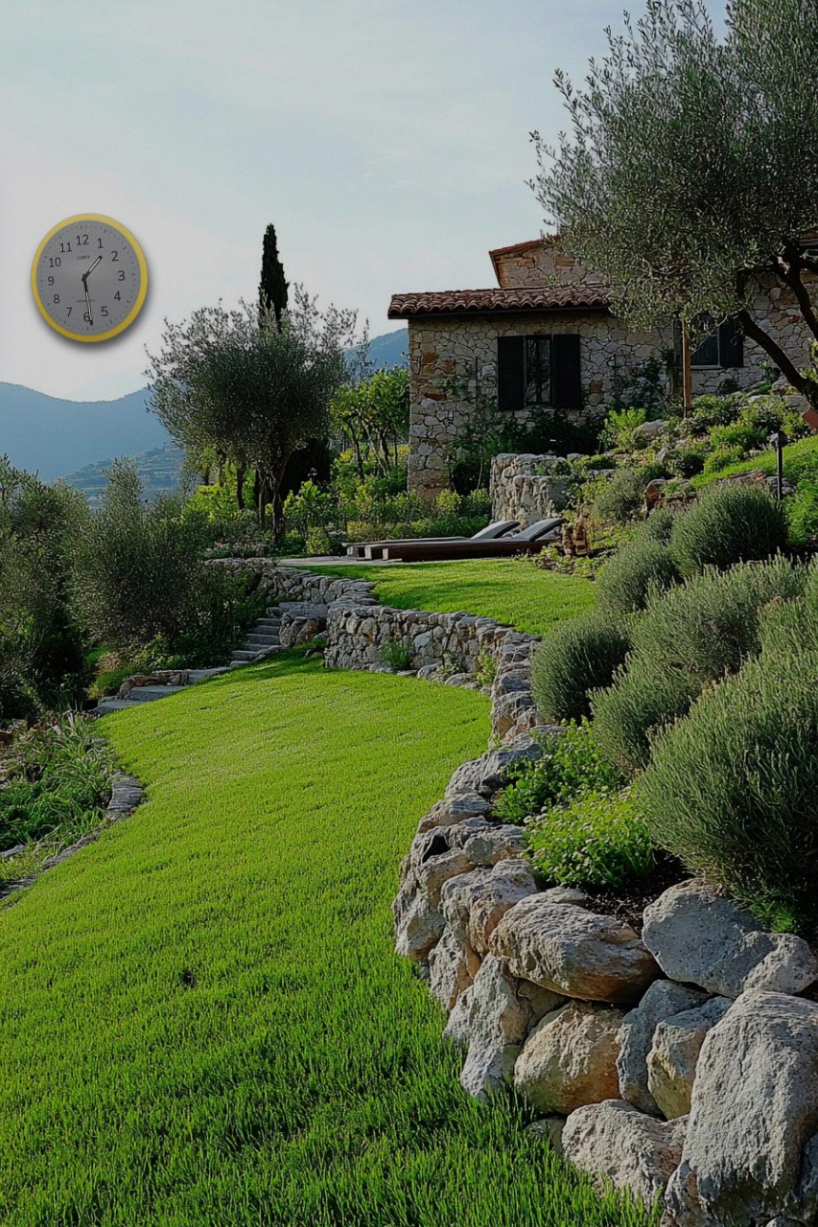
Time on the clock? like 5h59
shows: 1h29
